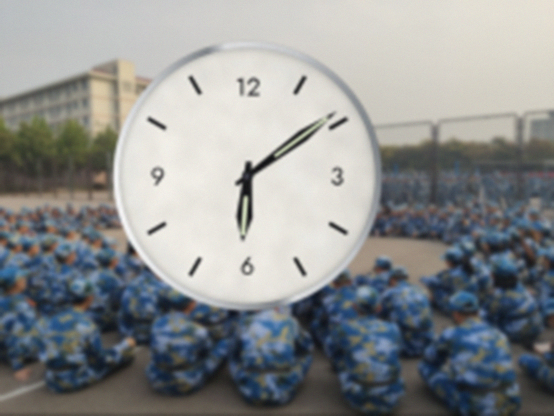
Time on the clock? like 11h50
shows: 6h09
